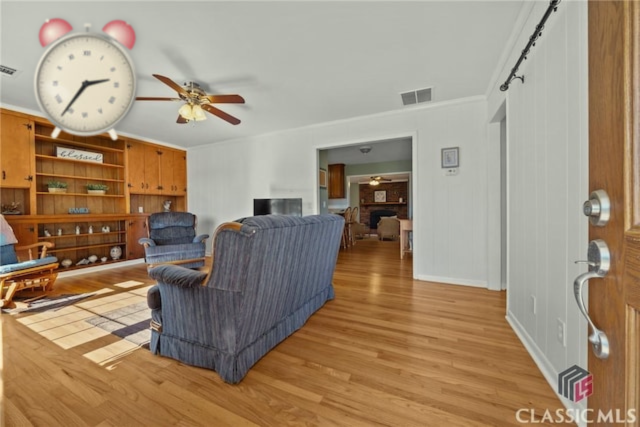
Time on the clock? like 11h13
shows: 2h36
